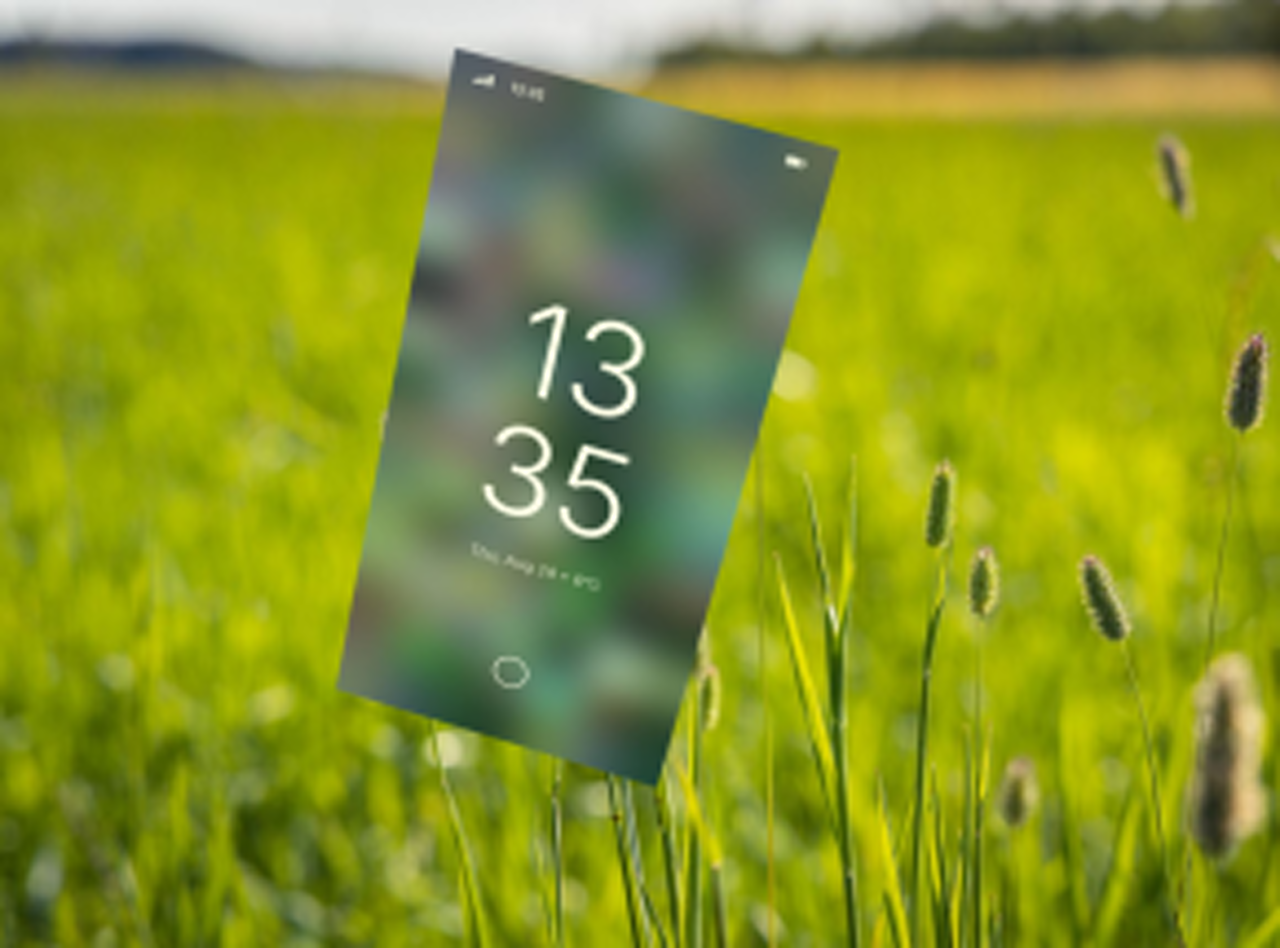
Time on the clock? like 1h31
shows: 13h35
